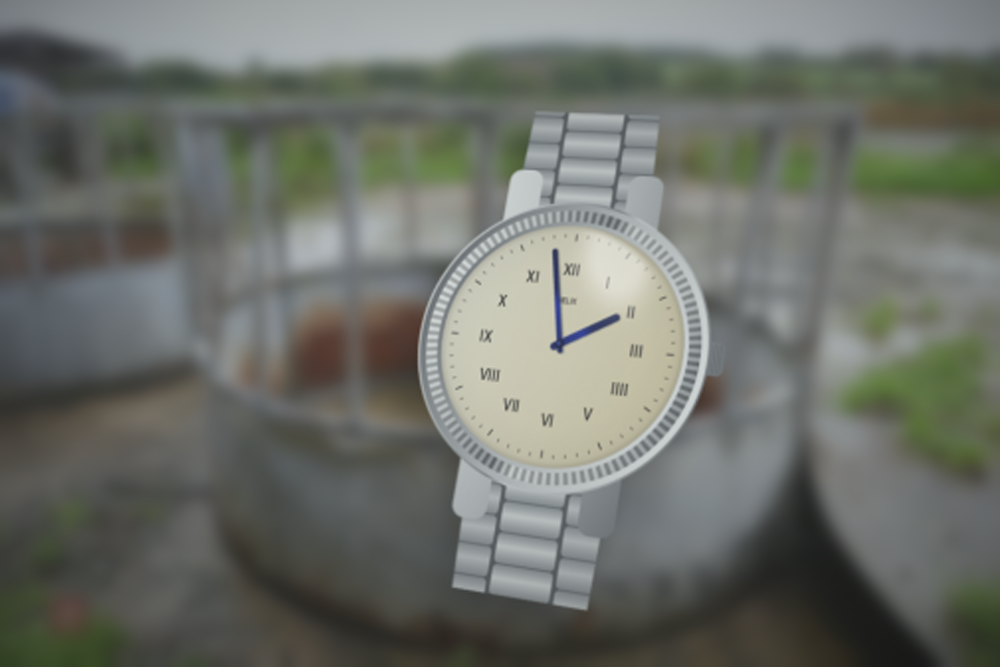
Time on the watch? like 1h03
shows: 1h58
